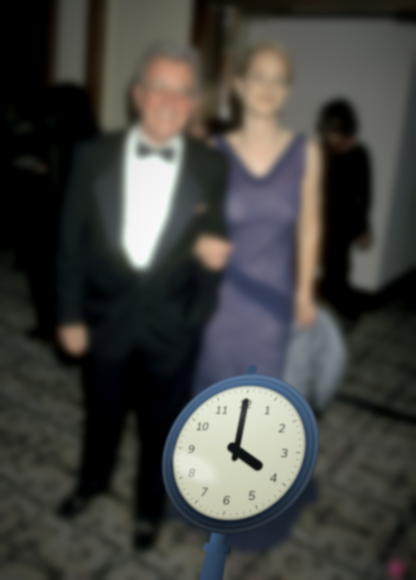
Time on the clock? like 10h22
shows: 4h00
